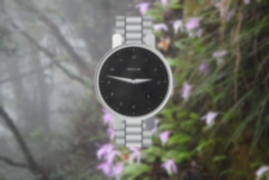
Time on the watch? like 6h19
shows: 2h47
